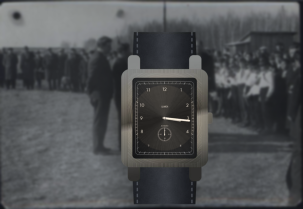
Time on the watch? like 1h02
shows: 3h16
